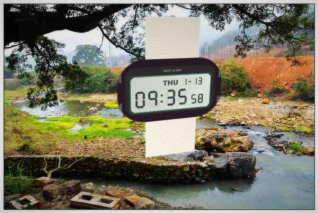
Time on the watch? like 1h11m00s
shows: 9h35m58s
